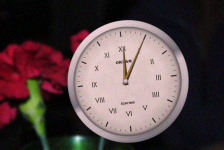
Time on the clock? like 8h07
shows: 12h05
